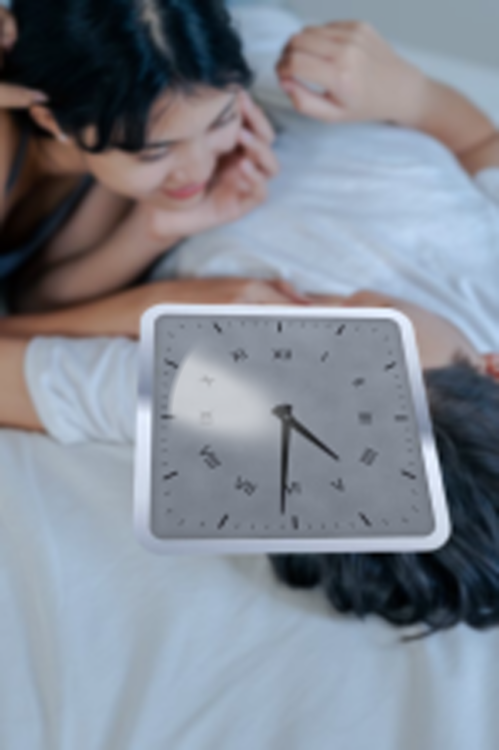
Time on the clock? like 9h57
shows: 4h31
